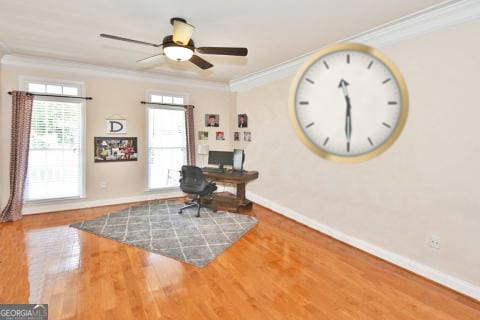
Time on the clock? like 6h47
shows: 11h30
